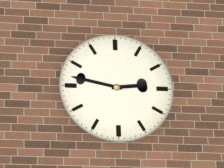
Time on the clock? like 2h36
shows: 2h47
